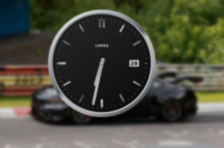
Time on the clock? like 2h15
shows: 6h32
